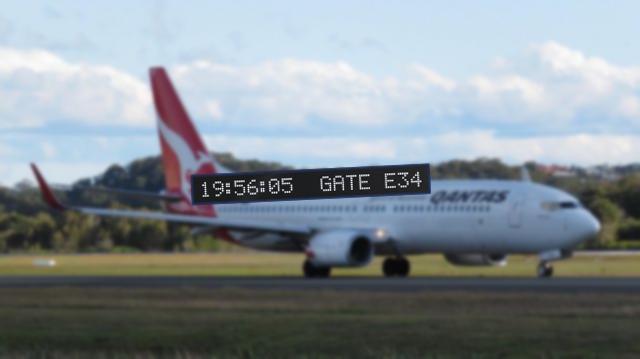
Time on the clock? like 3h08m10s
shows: 19h56m05s
